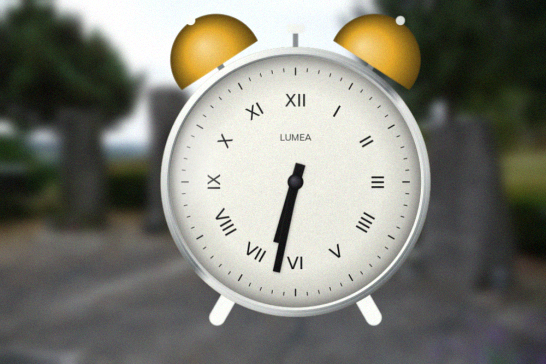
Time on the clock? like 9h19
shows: 6h32
